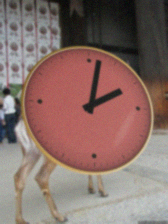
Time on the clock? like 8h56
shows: 2h02
